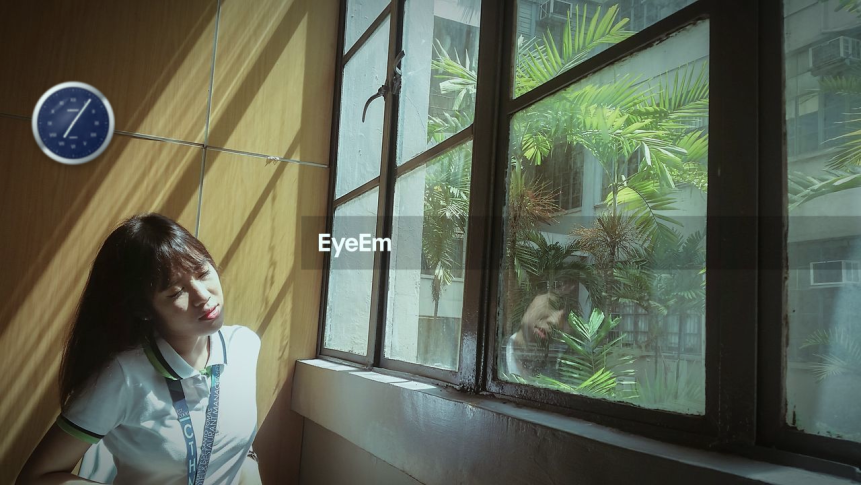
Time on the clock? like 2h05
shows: 7h06
